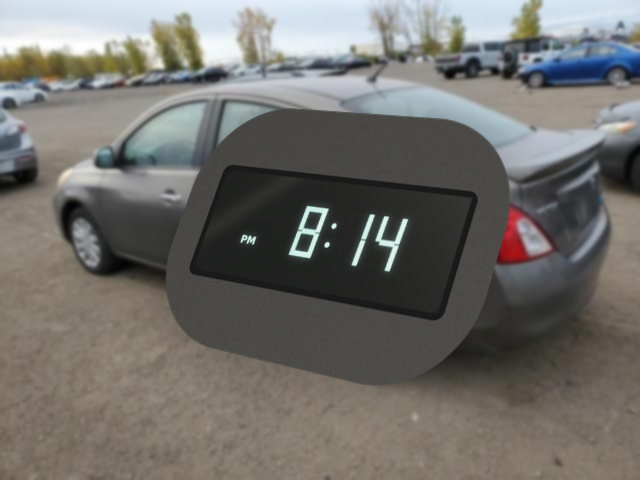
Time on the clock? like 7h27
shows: 8h14
